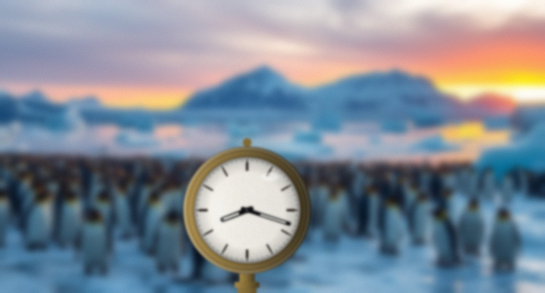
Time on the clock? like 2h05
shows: 8h18
